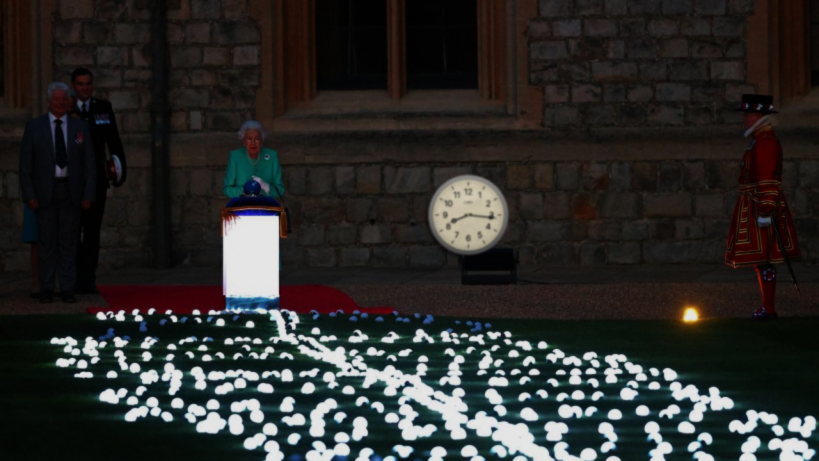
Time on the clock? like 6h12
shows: 8h16
